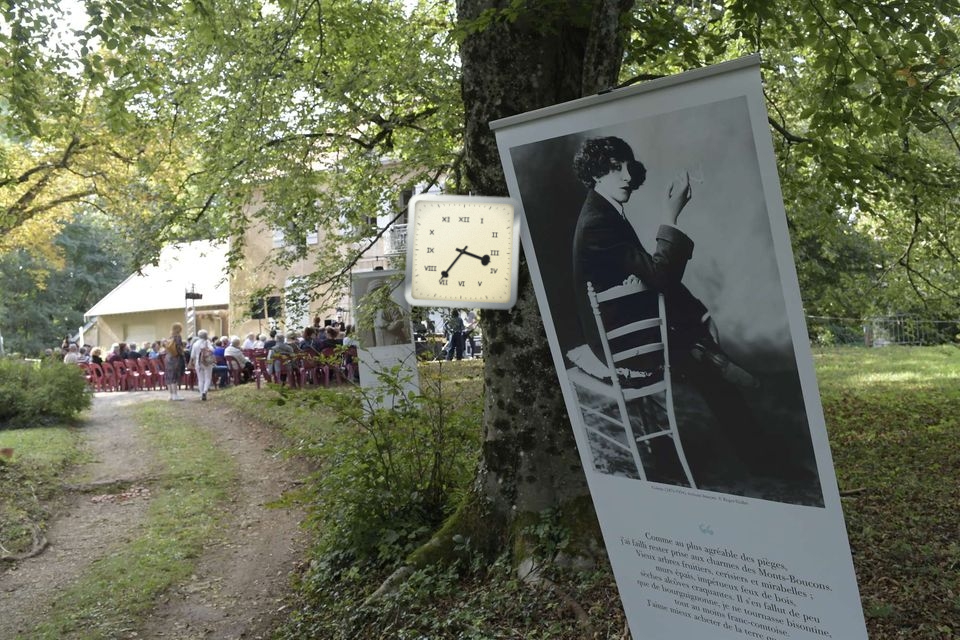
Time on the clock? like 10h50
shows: 3h36
